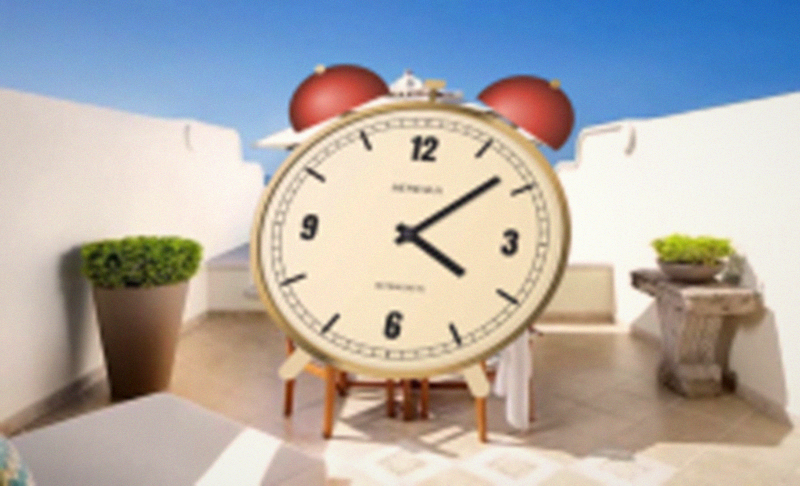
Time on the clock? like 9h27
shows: 4h08
